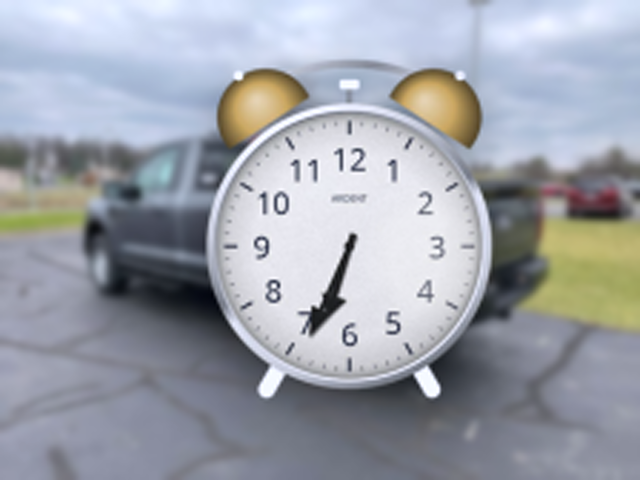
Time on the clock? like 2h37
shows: 6h34
